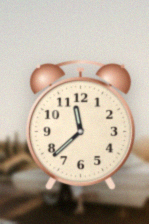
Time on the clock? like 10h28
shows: 11h38
